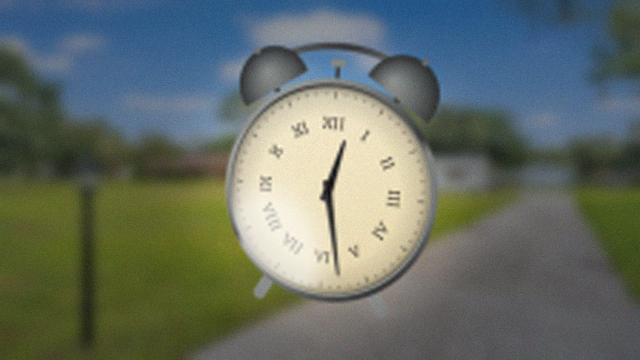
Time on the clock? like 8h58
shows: 12h28
